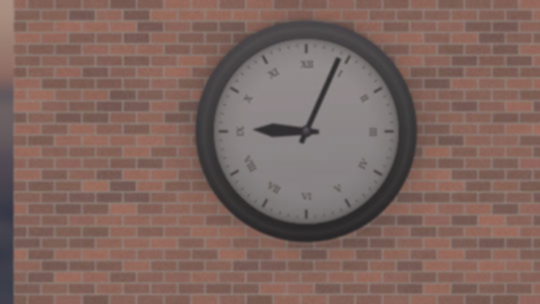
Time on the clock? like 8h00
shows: 9h04
